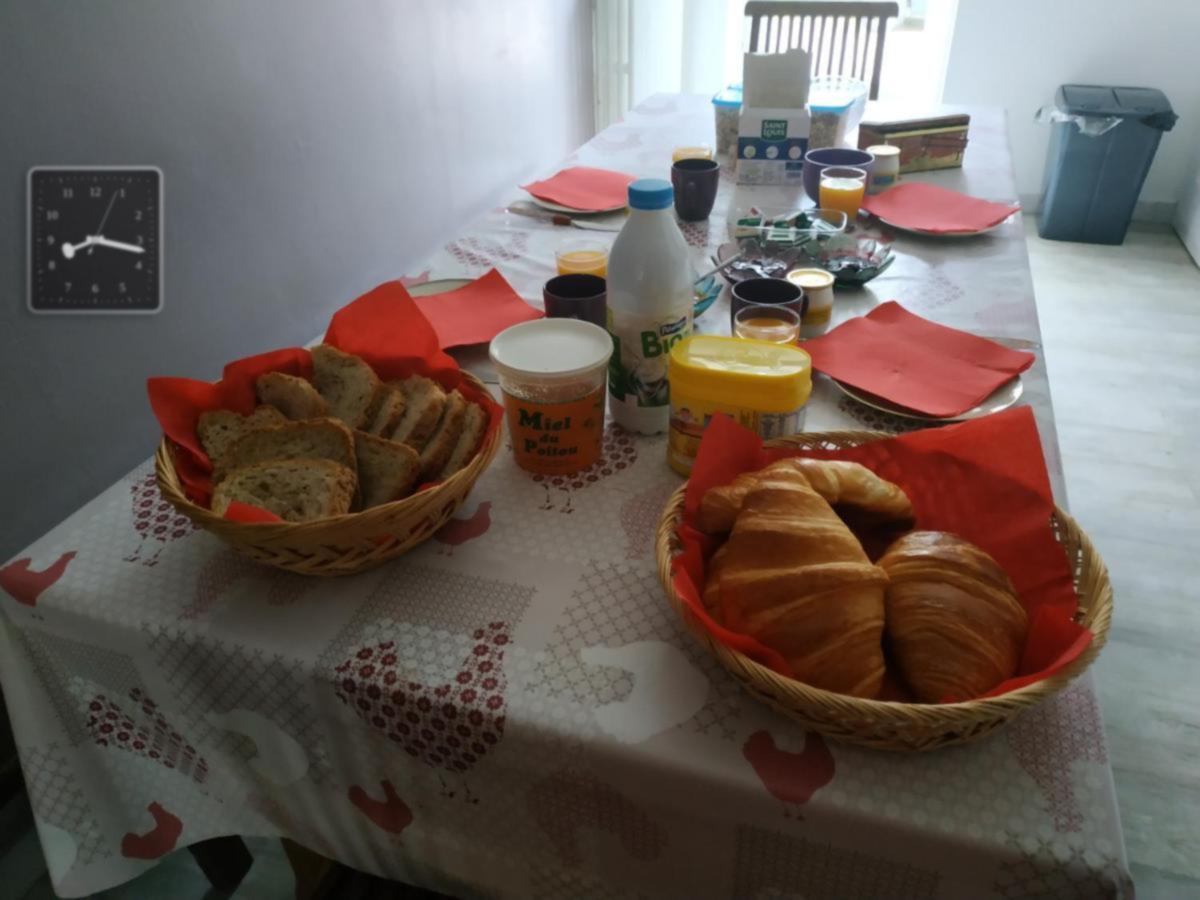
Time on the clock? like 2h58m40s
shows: 8h17m04s
